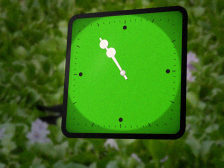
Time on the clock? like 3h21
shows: 10h54
